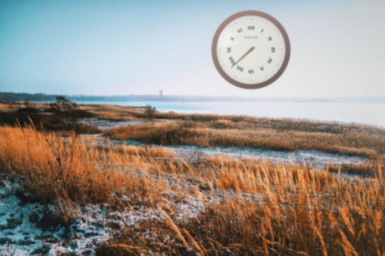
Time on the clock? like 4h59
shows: 7h38
